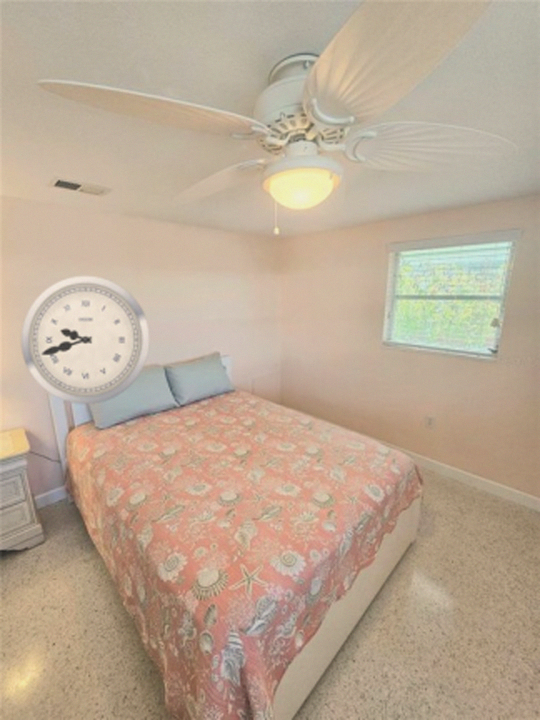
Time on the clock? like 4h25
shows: 9h42
